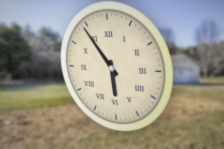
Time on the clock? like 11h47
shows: 5h54
